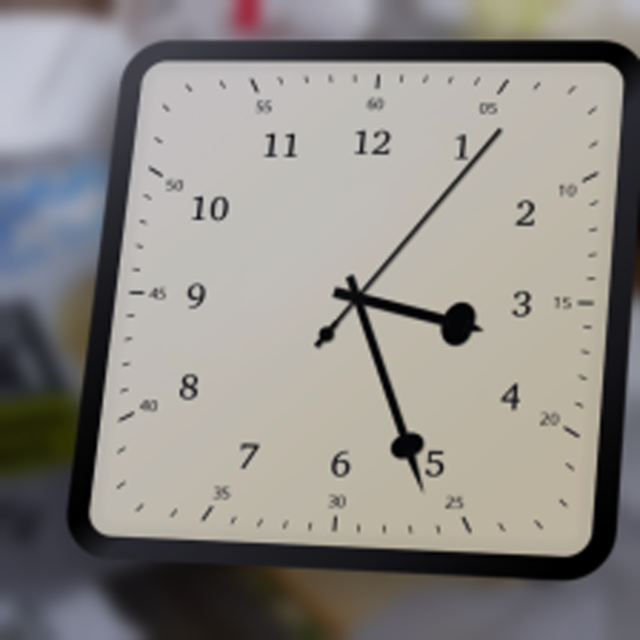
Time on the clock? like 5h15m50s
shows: 3h26m06s
